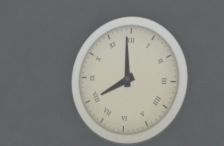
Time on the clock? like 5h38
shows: 7h59
